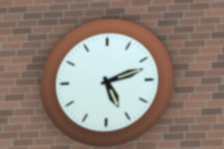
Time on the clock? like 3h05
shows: 5h12
